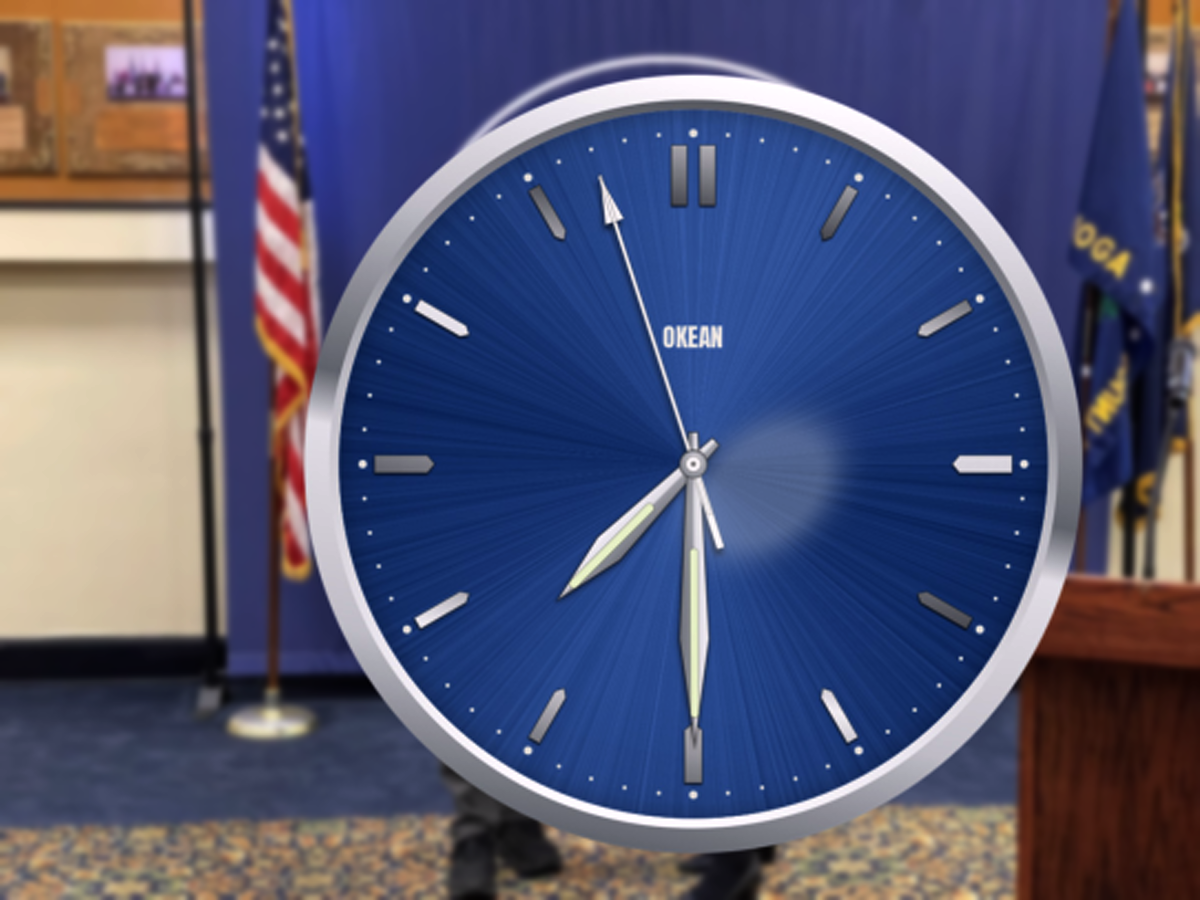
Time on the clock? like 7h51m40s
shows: 7h29m57s
